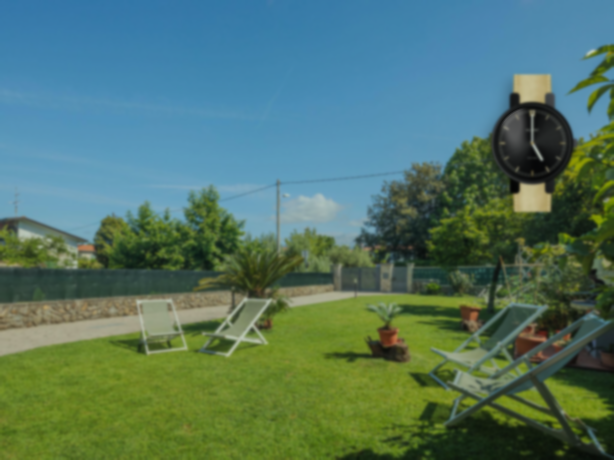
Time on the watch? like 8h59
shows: 5h00
